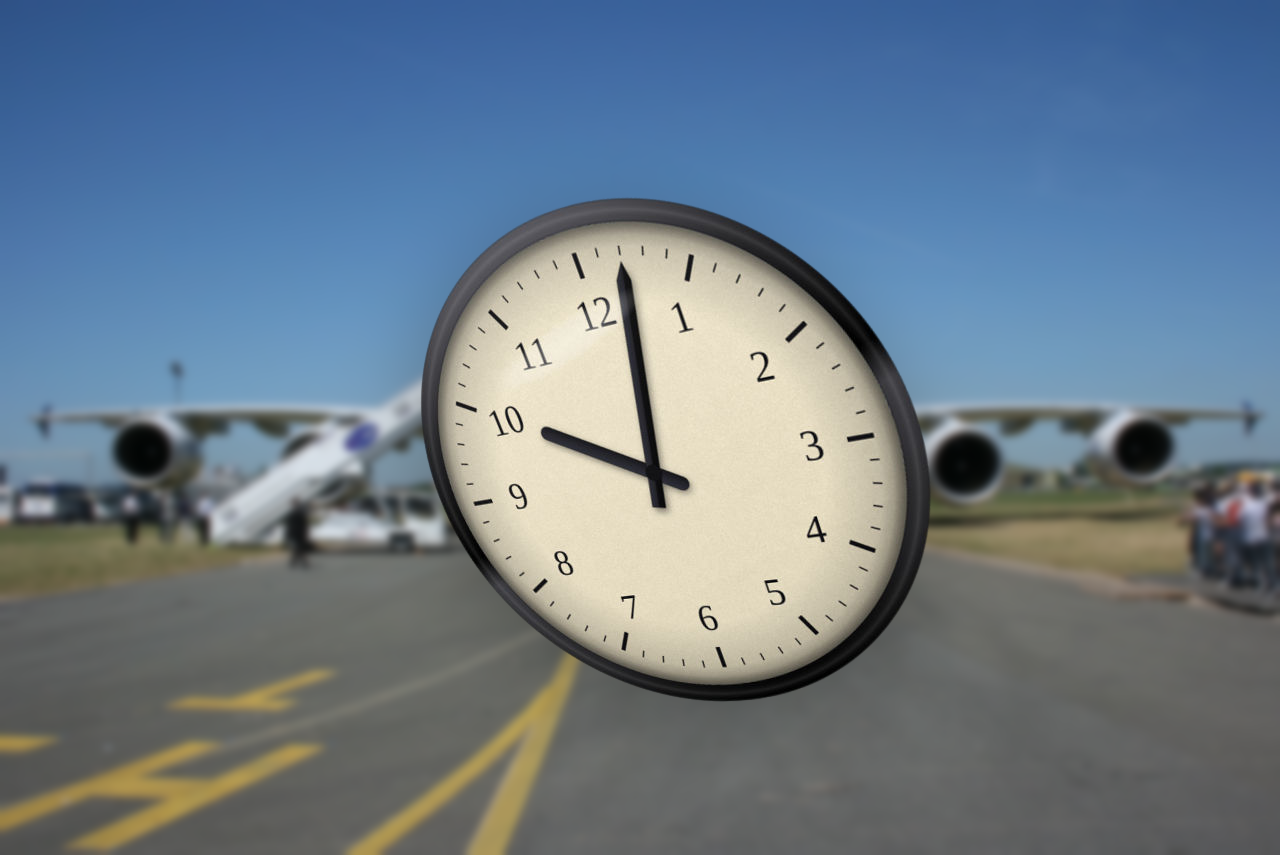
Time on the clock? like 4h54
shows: 10h02
